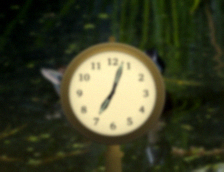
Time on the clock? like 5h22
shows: 7h03
